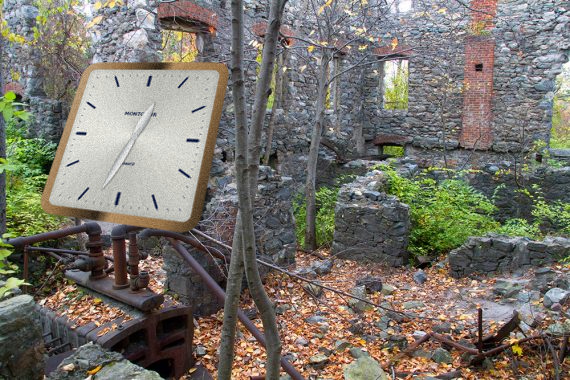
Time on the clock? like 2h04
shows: 12h33
